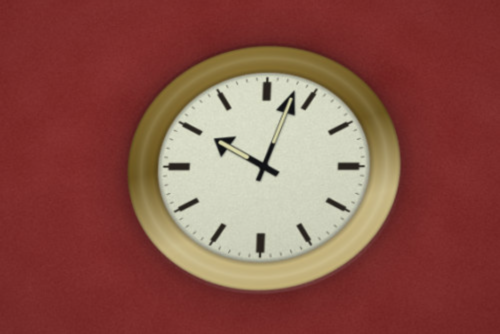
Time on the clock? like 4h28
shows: 10h03
